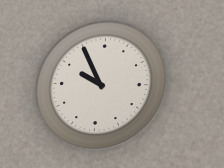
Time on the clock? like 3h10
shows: 9h55
